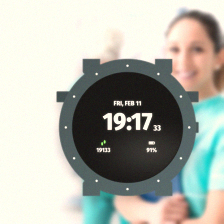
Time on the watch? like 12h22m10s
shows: 19h17m33s
